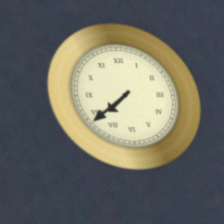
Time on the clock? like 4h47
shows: 7h39
